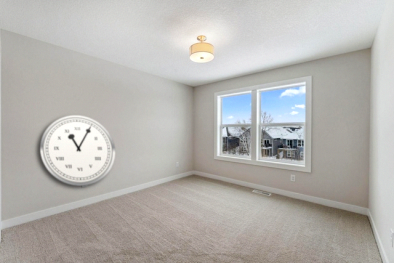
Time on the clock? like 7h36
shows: 11h05
